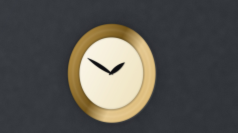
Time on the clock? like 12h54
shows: 1h50
